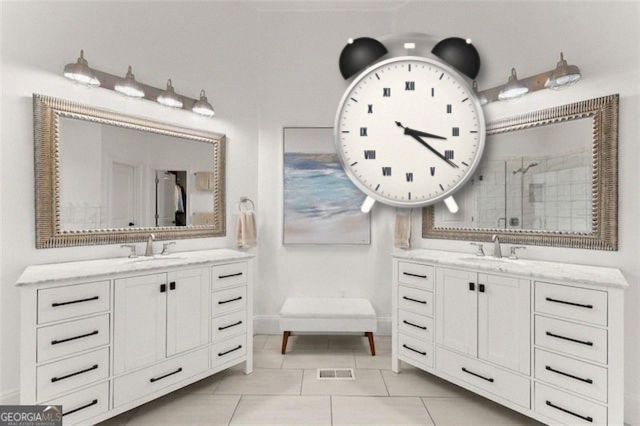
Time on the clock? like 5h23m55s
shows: 3h21m21s
